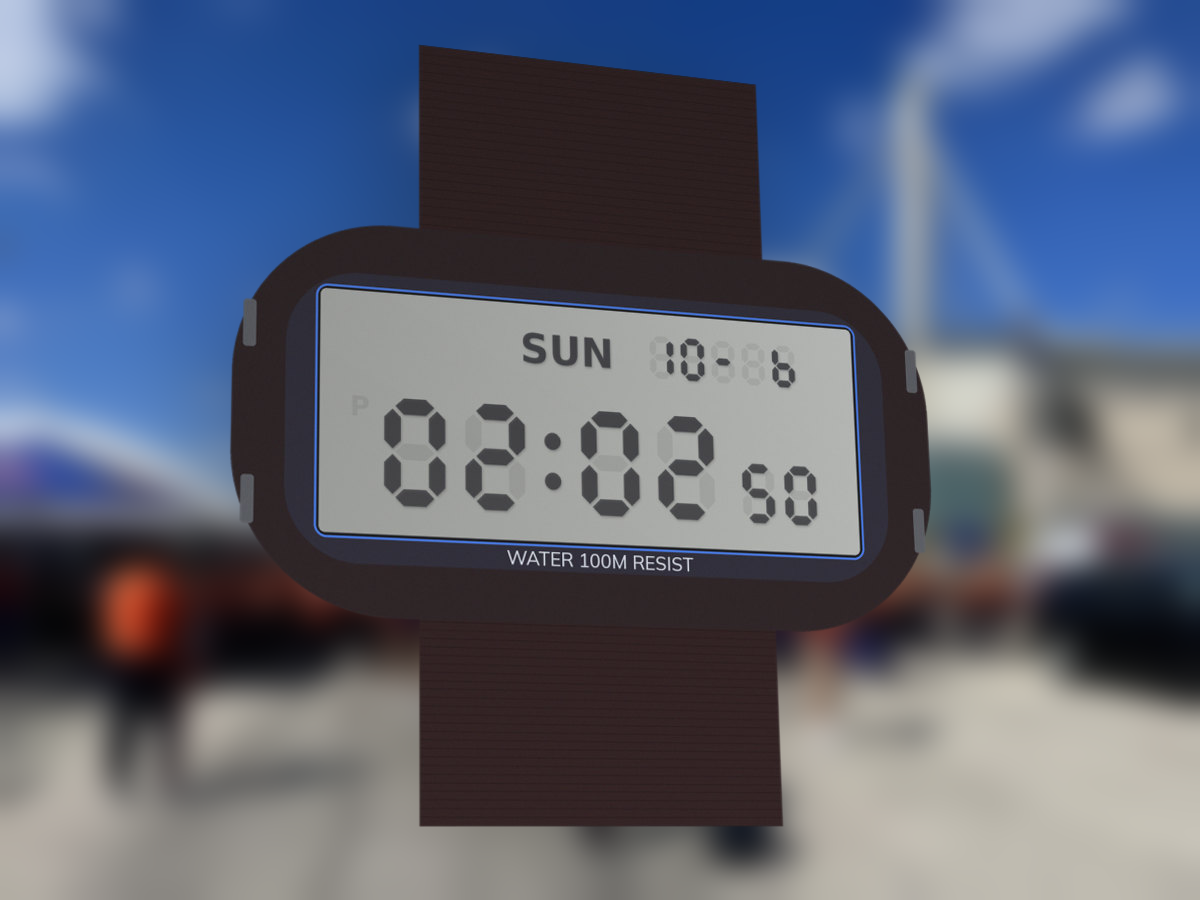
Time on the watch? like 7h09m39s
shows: 2h02m50s
